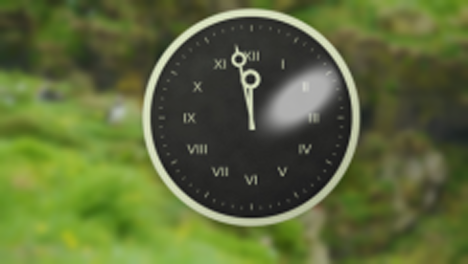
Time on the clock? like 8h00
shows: 11h58
